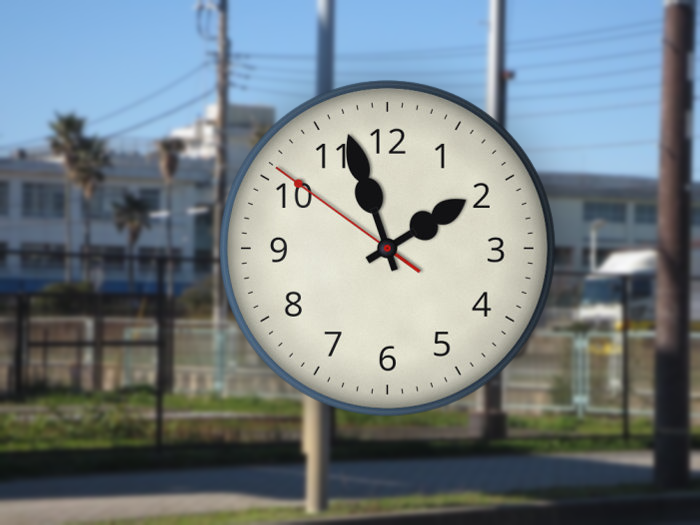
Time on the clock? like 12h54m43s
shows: 1h56m51s
